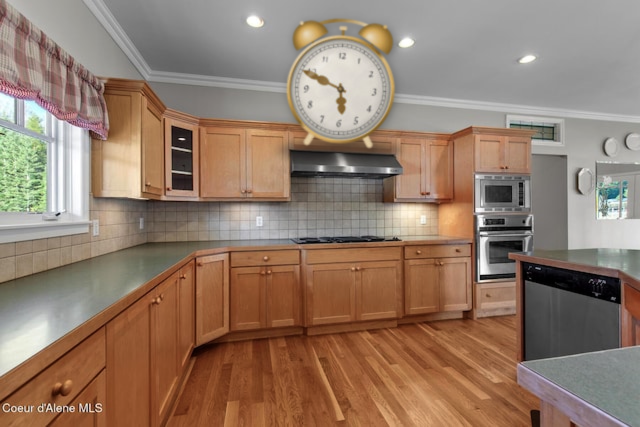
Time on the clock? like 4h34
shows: 5h49
